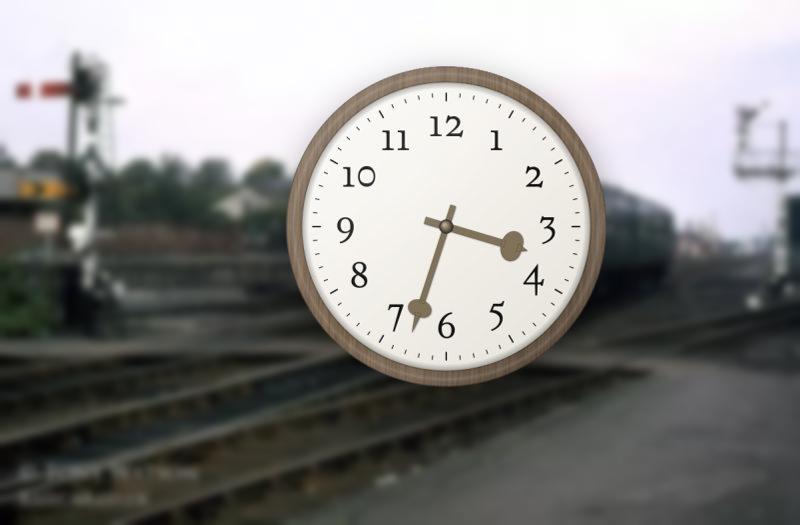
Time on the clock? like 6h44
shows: 3h33
